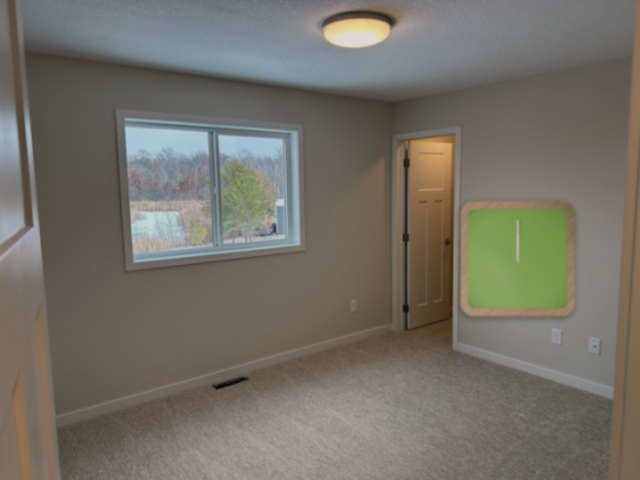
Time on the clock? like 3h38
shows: 12h00
